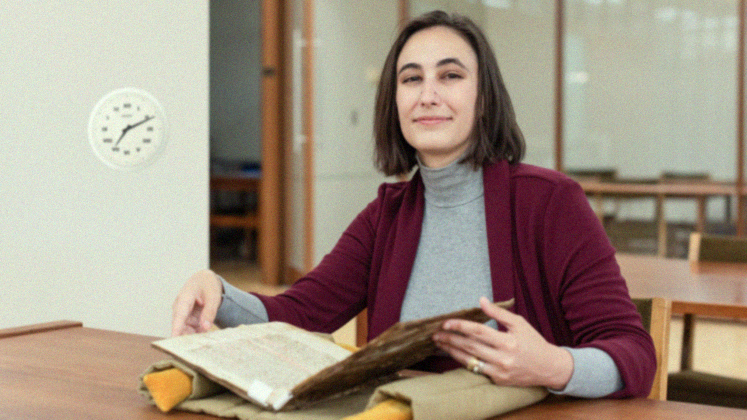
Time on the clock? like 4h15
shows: 7h11
